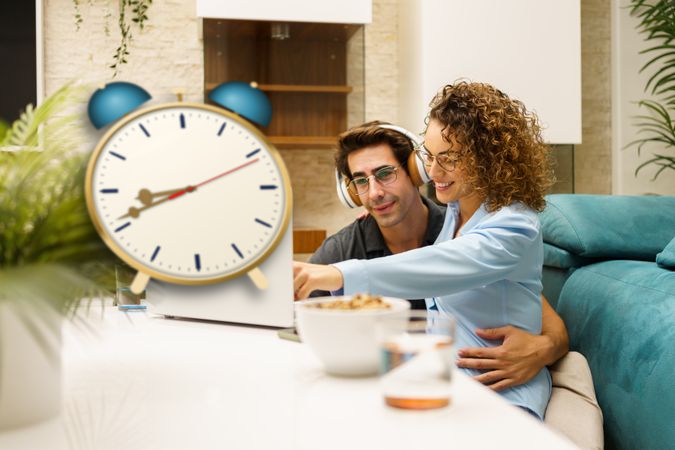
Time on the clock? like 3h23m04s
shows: 8h41m11s
